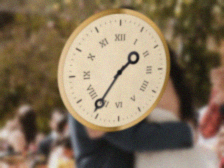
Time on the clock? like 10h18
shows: 1h36
